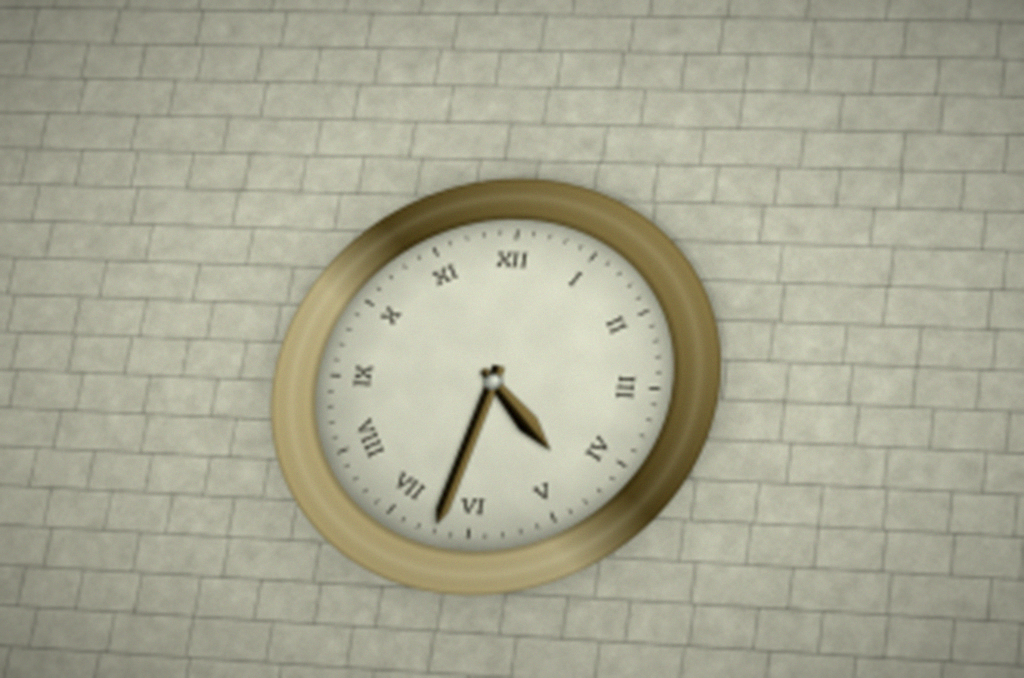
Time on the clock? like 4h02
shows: 4h32
